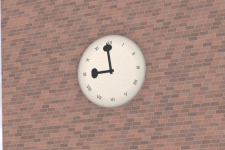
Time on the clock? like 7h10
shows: 8h59
